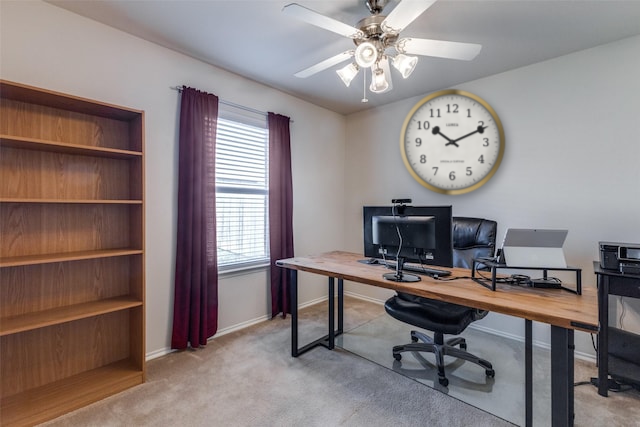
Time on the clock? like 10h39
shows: 10h11
